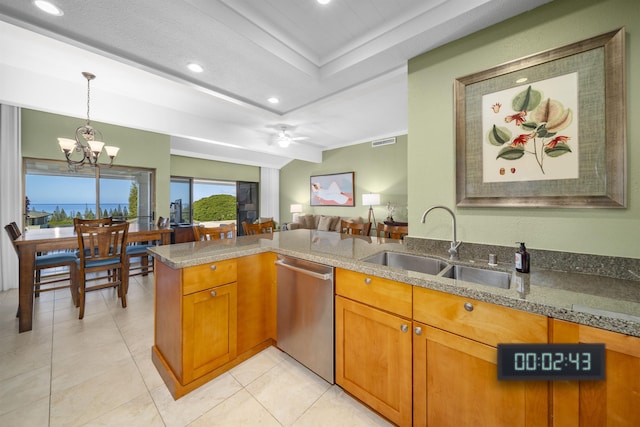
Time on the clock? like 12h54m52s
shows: 0h02m43s
